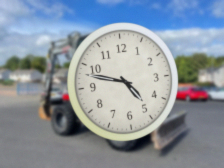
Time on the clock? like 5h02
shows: 4h48
